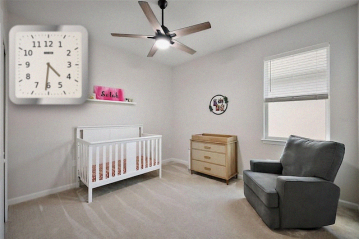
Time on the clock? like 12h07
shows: 4h31
